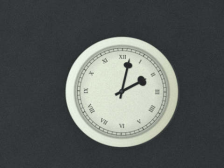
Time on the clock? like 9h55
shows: 2h02
